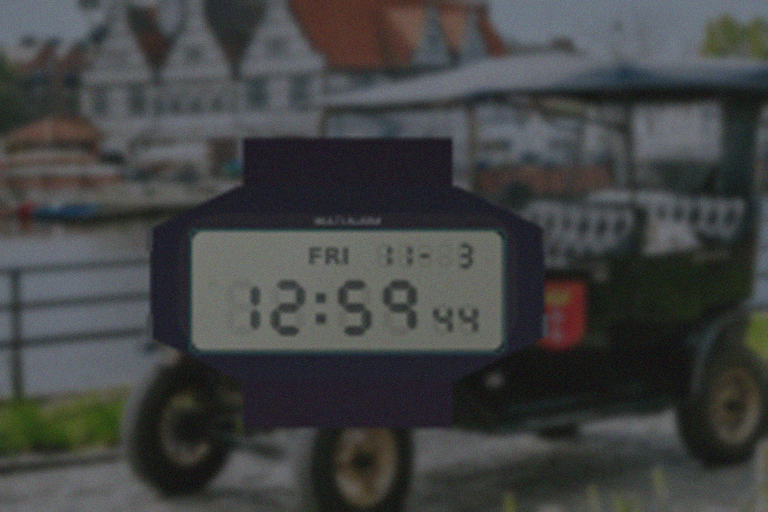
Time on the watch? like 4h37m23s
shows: 12h59m44s
